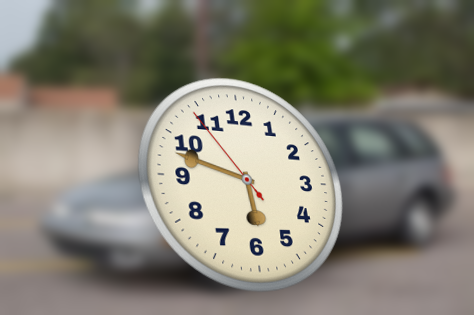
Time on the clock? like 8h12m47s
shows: 5h47m54s
